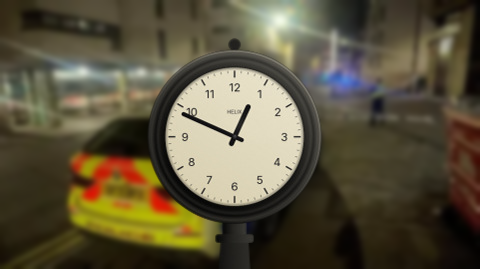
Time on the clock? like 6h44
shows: 12h49
